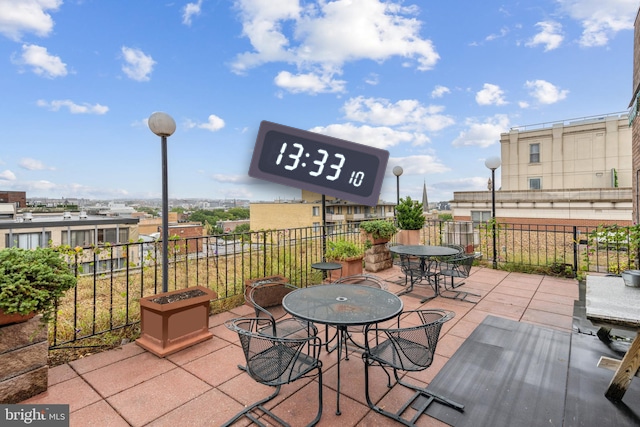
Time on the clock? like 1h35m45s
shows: 13h33m10s
